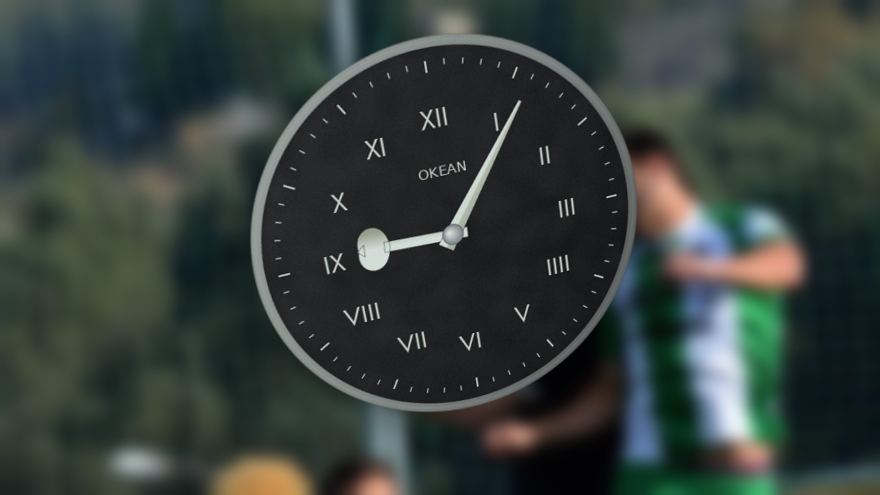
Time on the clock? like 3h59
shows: 9h06
